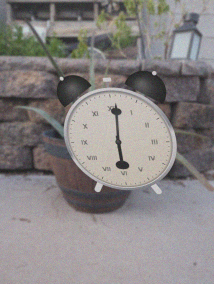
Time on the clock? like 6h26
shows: 6h01
